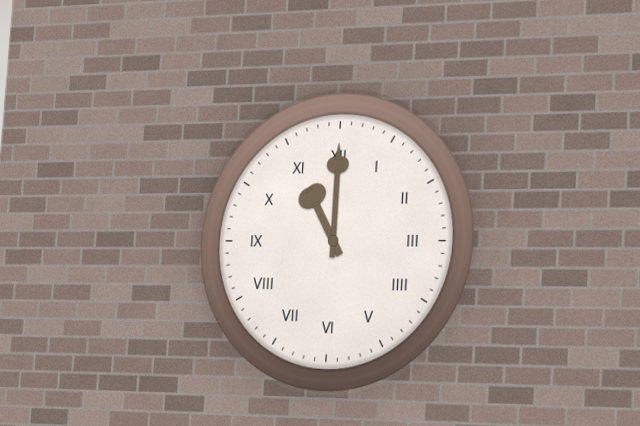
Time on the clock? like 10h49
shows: 11h00
